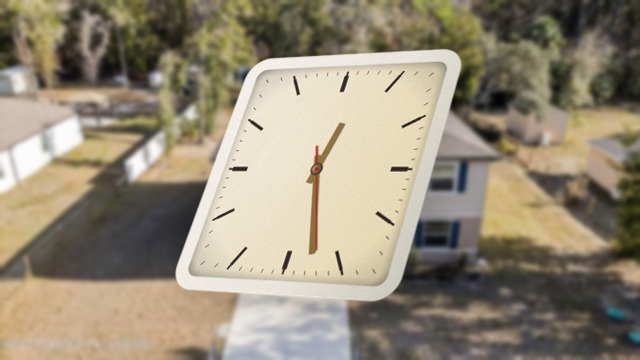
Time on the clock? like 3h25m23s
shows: 12h27m27s
